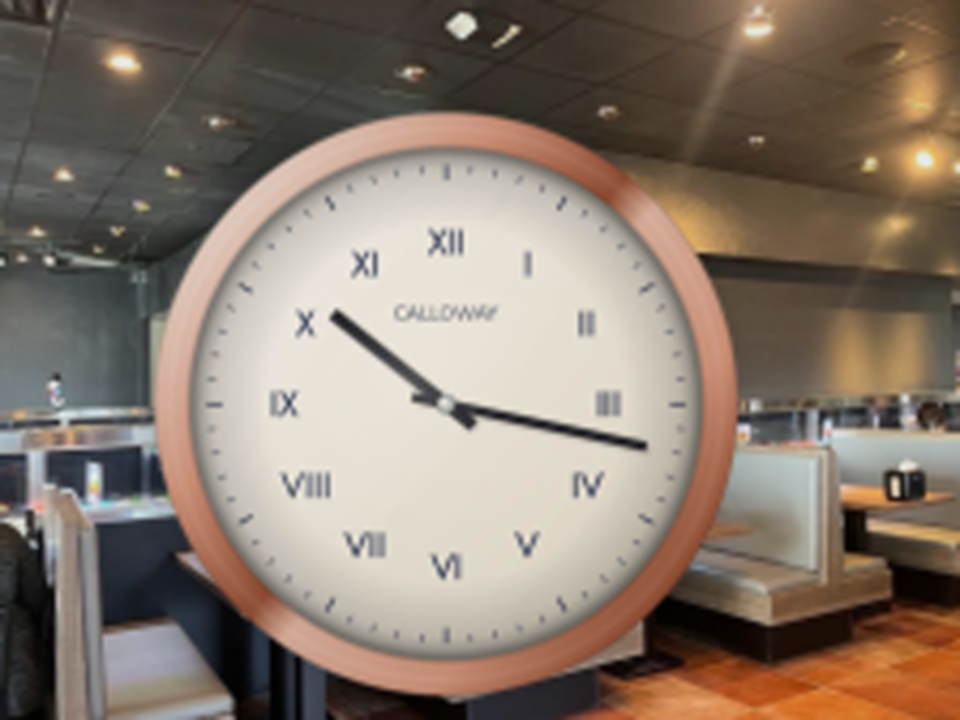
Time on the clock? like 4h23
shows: 10h17
